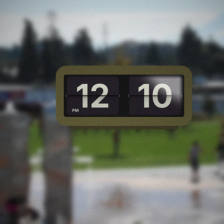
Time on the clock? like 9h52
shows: 12h10
